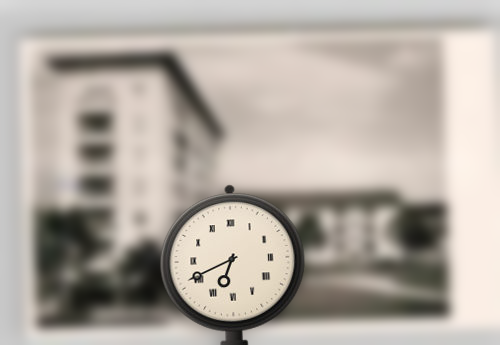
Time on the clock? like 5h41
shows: 6h41
